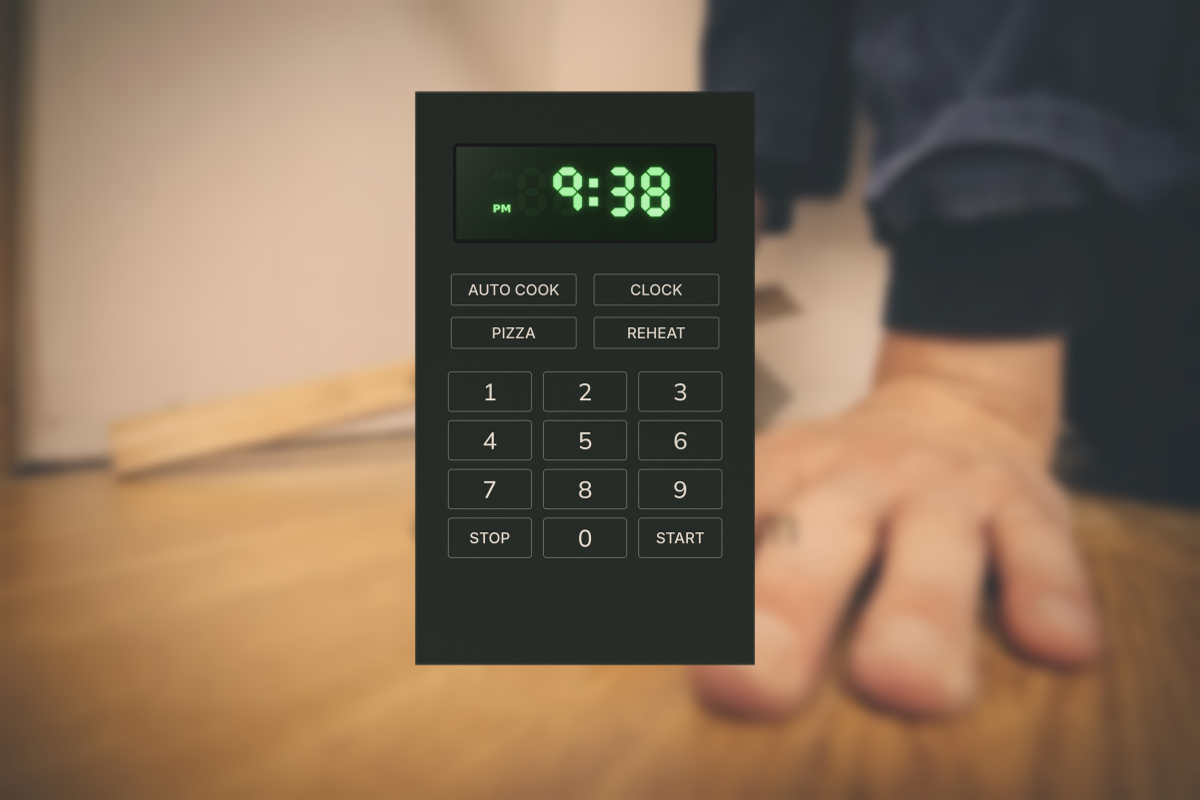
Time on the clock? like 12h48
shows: 9h38
